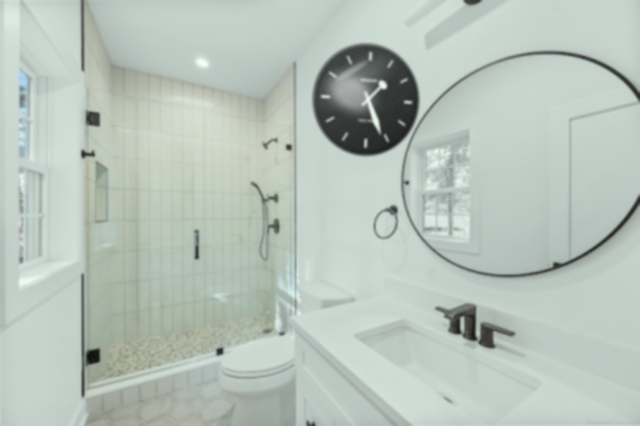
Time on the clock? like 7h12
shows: 1h26
